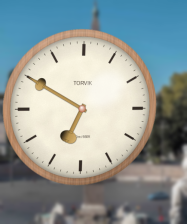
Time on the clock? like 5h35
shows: 6h50
